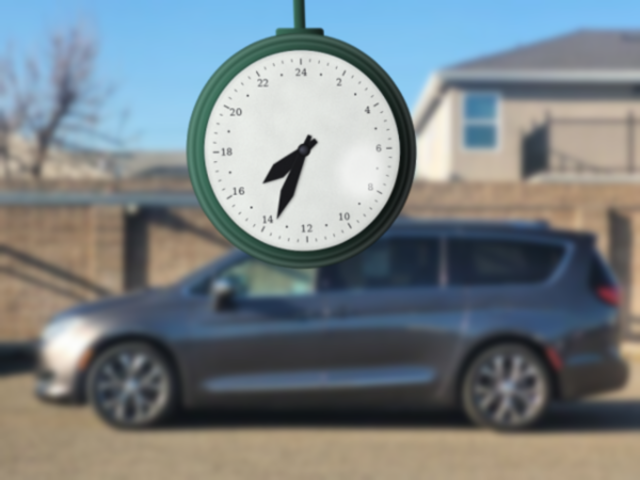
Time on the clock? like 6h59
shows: 15h34
